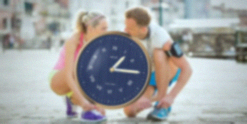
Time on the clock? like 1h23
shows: 1h15
